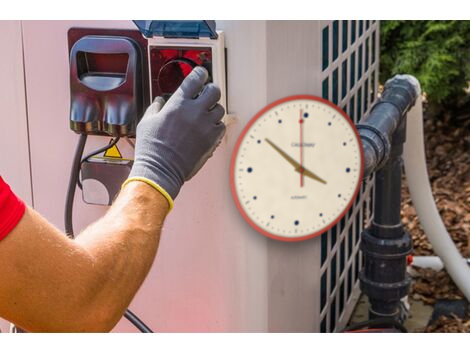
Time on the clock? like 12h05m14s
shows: 3h50m59s
